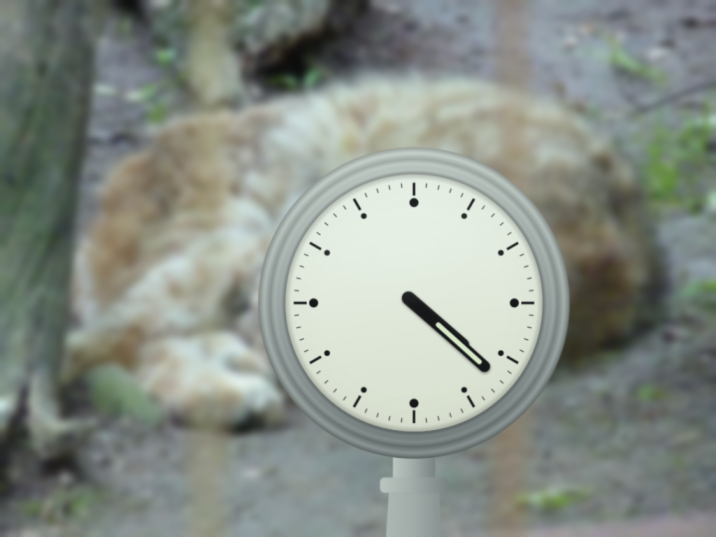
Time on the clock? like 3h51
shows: 4h22
